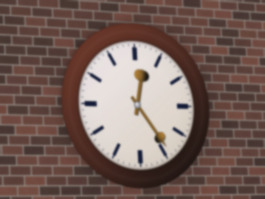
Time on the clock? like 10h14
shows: 12h24
